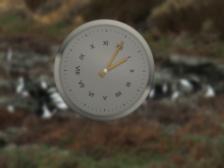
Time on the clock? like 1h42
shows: 1h00
